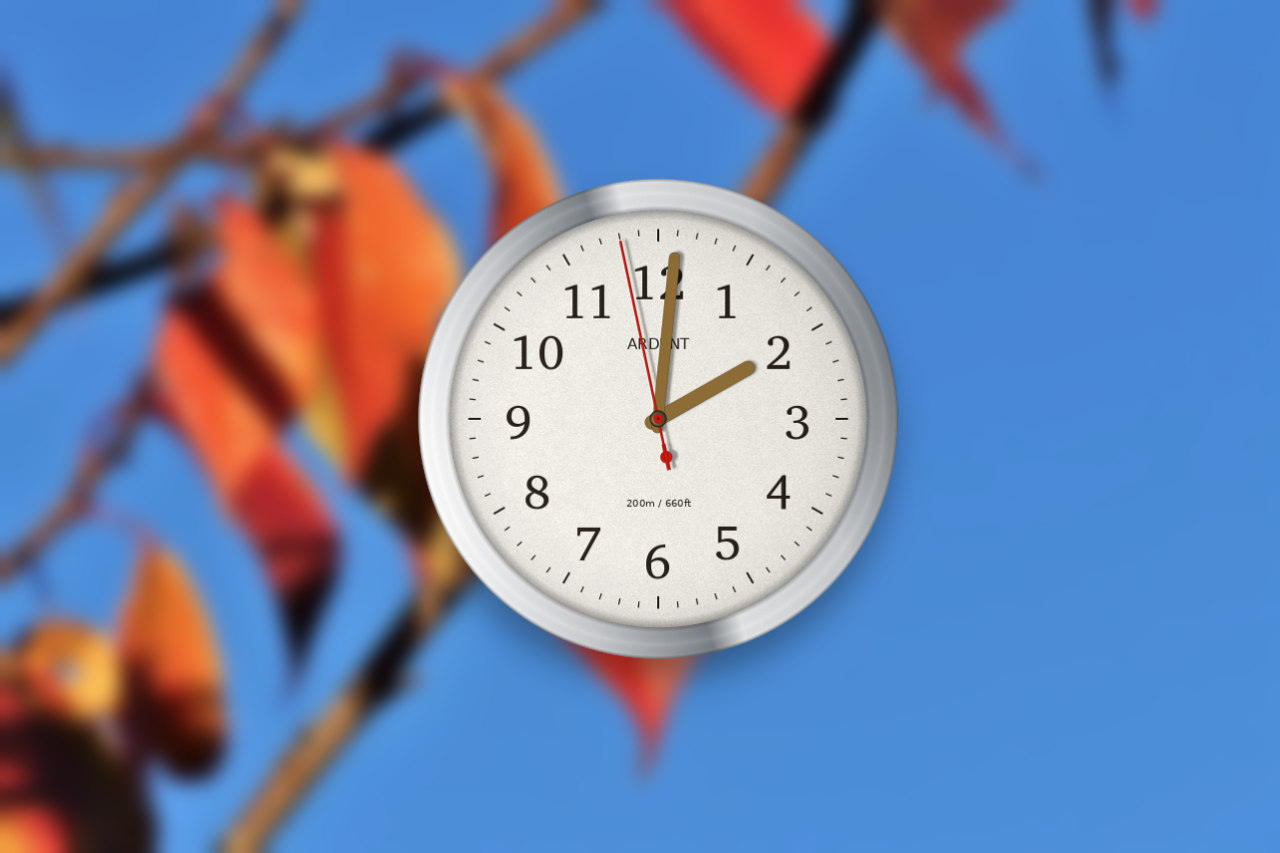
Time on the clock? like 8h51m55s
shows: 2h00m58s
